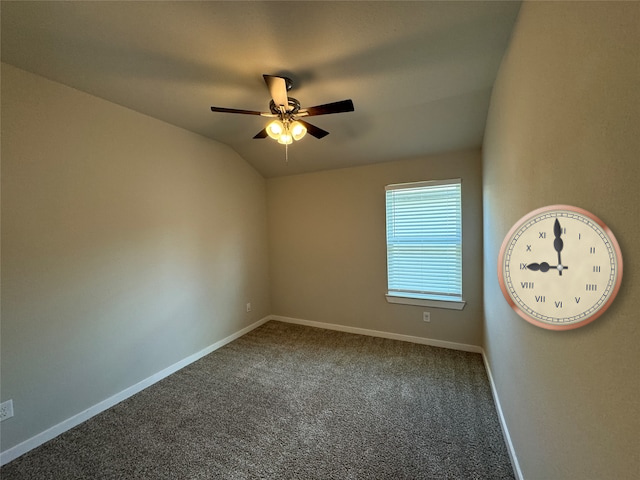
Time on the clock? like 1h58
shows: 8h59
